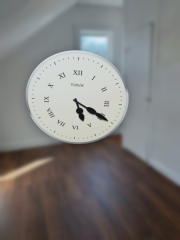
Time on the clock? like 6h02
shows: 5h20
